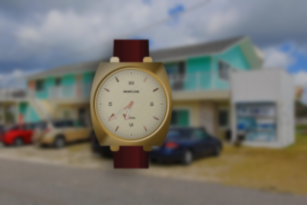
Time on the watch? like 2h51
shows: 6h39
